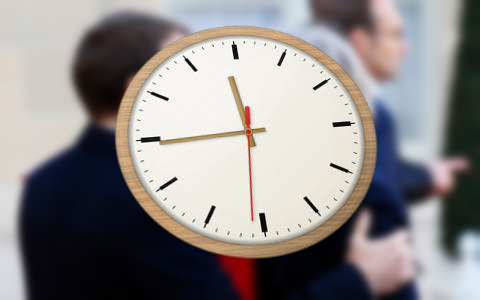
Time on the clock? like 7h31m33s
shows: 11h44m31s
